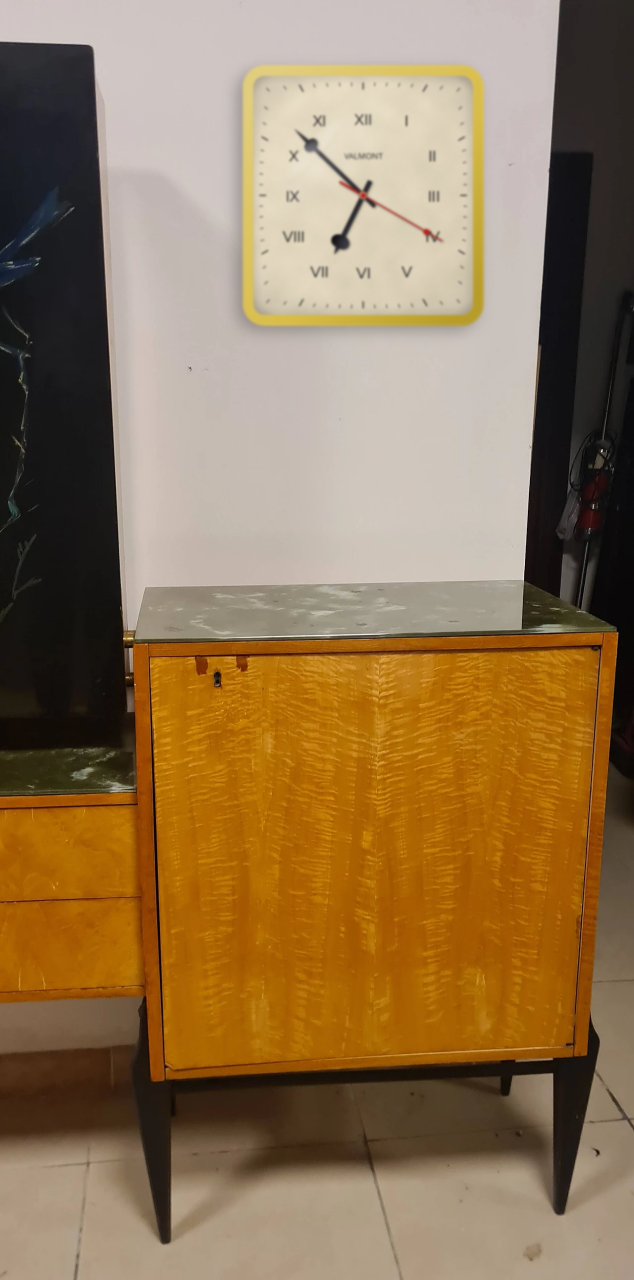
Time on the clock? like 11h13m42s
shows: 6h52m20s
